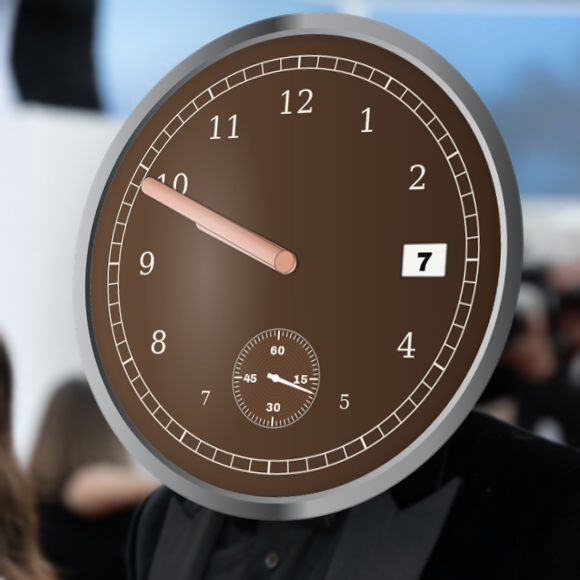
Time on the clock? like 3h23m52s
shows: 9h49m18s
